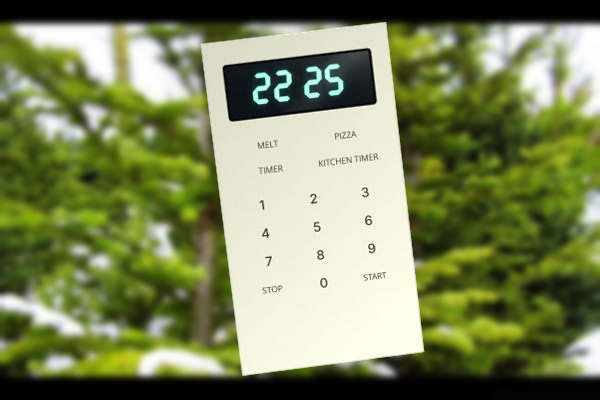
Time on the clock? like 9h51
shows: 22h25
